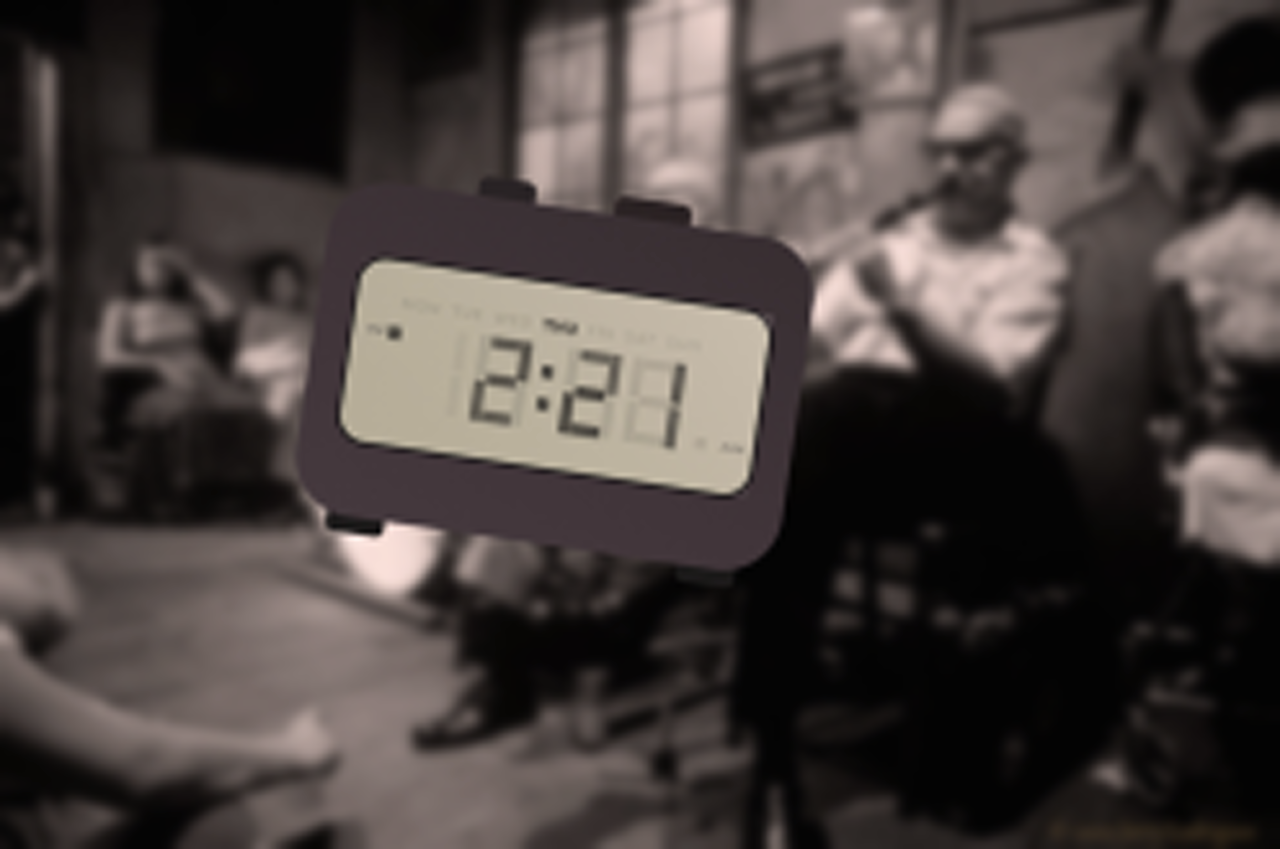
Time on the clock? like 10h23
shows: 2h21
